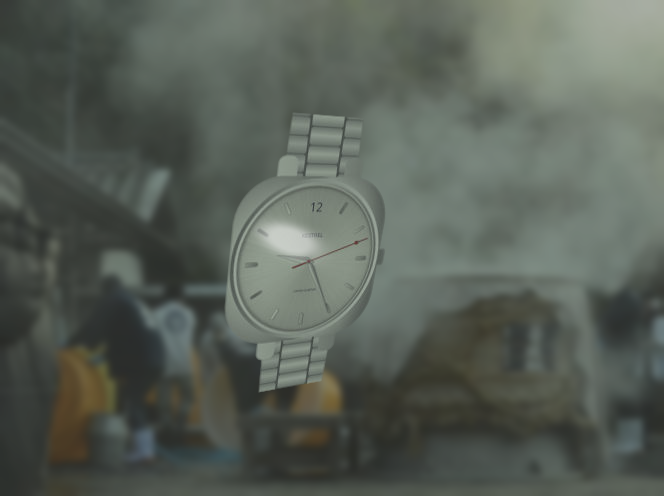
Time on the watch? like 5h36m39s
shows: 9h25m12s
